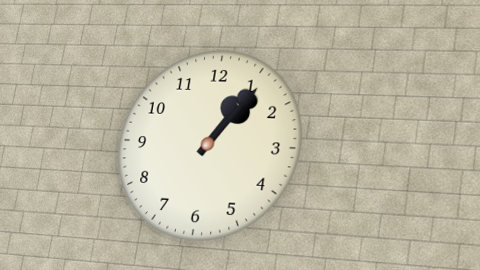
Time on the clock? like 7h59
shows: 1h06
